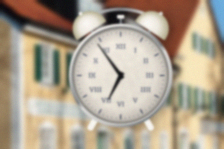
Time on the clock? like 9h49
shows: 6h54
